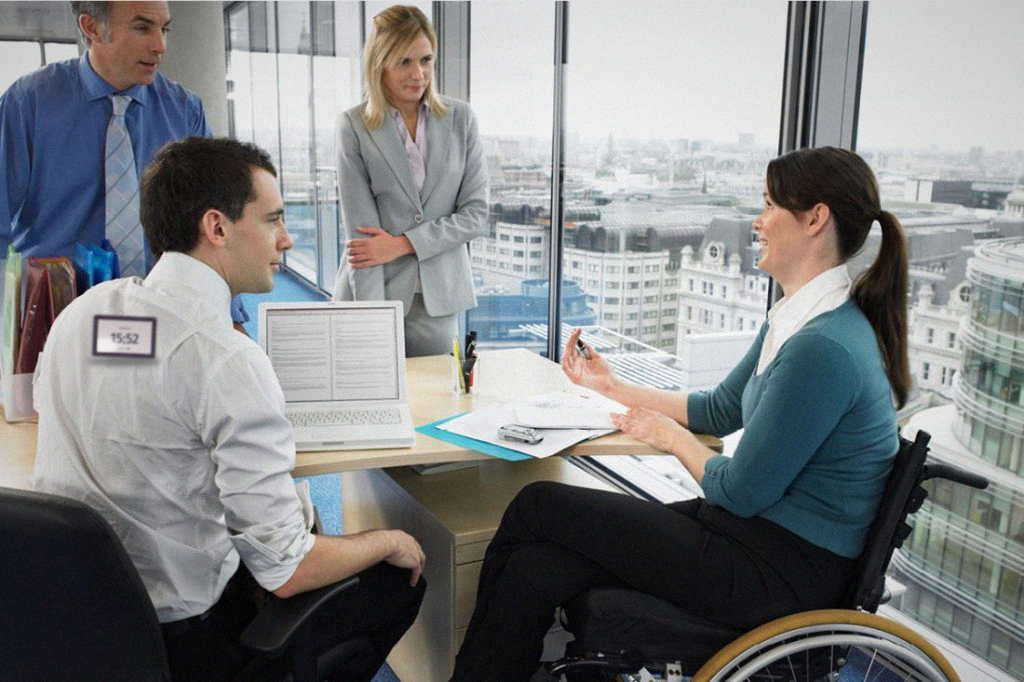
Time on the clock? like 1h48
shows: 15h52
